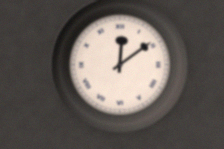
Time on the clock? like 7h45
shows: 12h09
